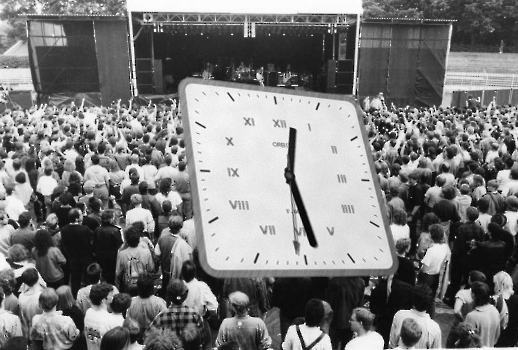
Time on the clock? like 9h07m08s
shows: 12h28m31s
